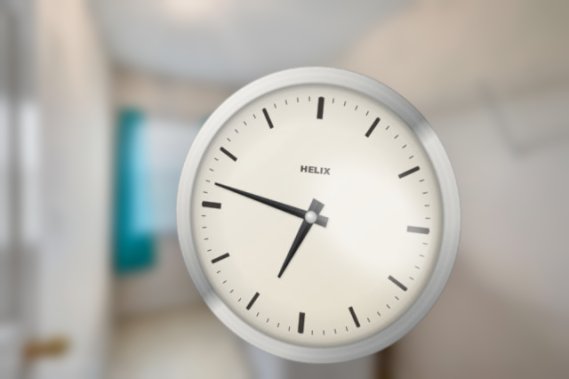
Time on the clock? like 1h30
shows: 6h47
